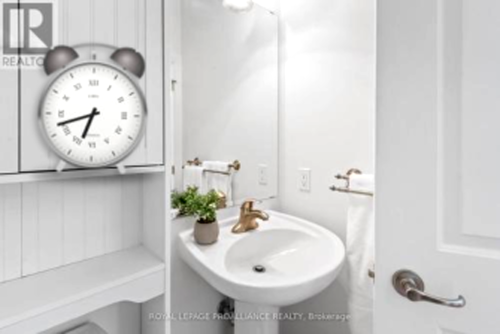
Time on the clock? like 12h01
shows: 6h42
